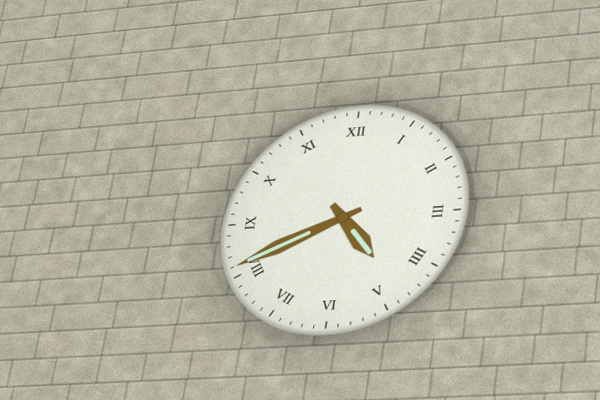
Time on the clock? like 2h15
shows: 4h41
